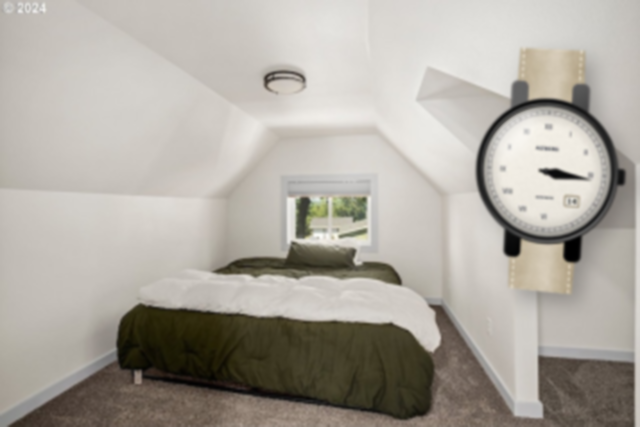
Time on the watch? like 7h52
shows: 3h16
